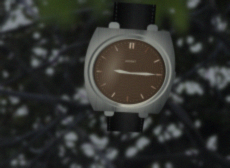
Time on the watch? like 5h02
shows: 9h15
